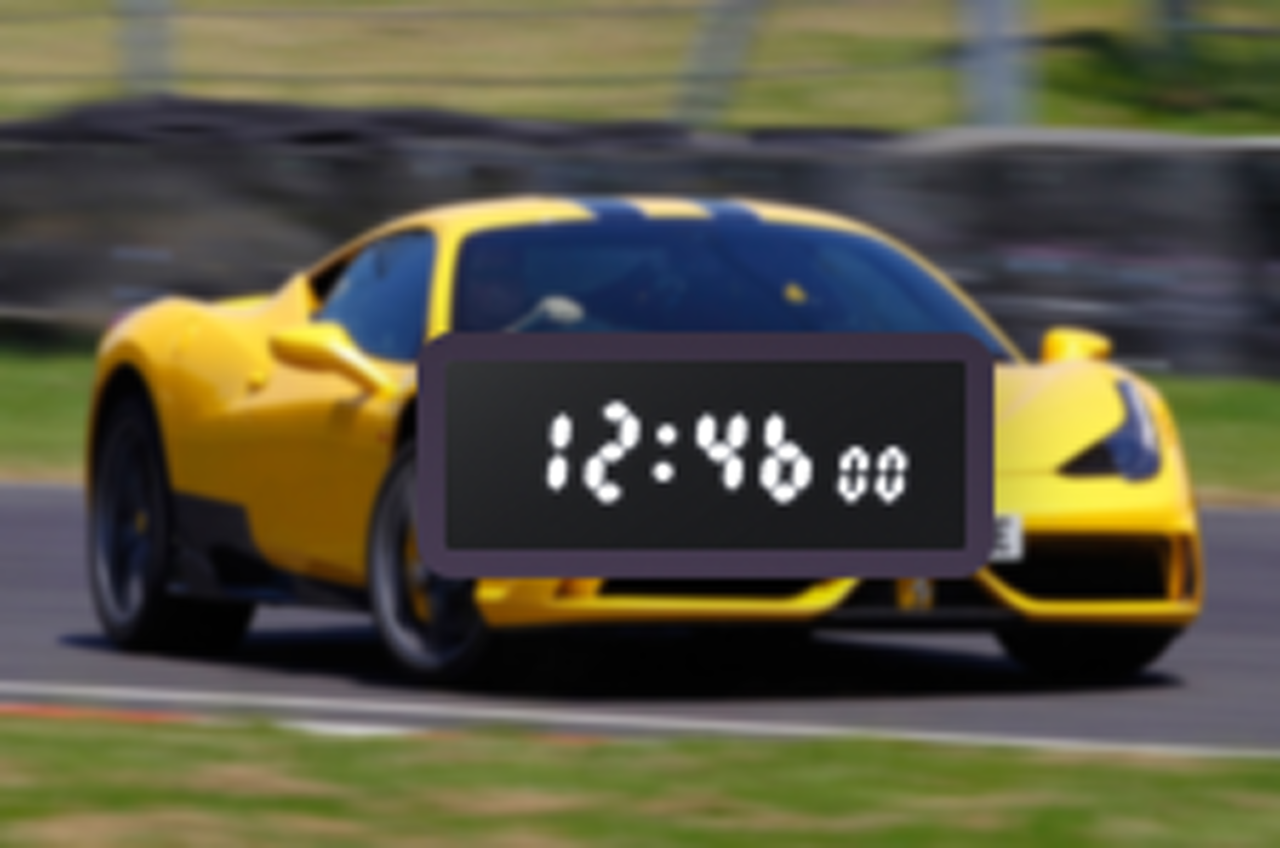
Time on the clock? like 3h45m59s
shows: 12h46m00s
